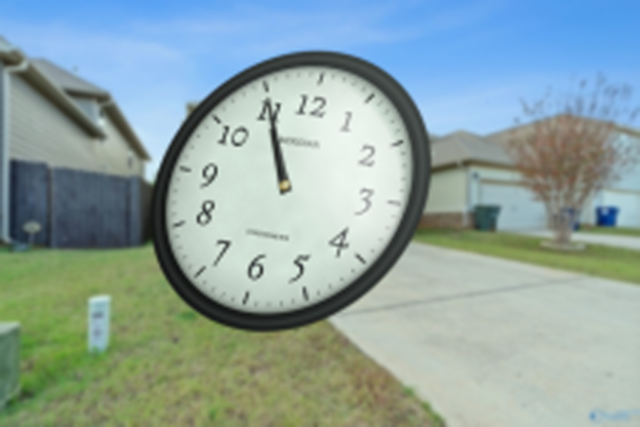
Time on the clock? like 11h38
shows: 10h55
